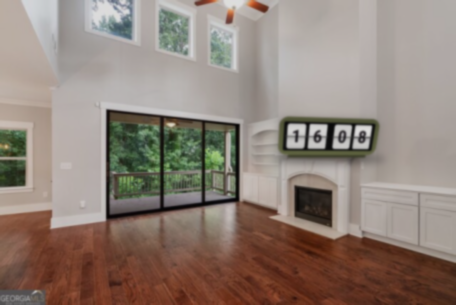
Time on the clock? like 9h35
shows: 16h08
